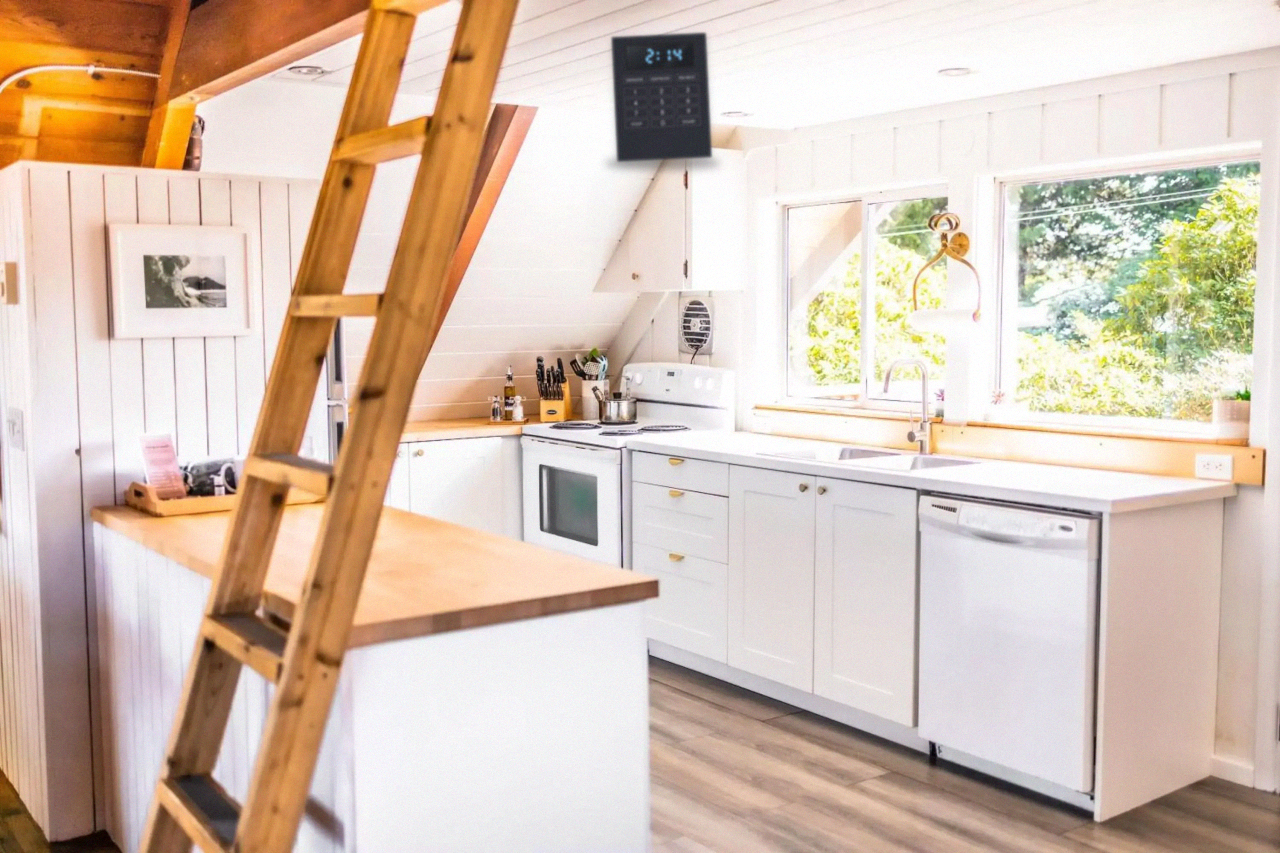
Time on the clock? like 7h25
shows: 2h14
